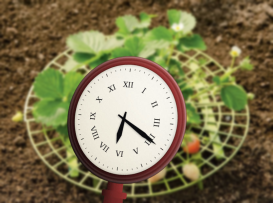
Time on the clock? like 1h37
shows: 6h20
